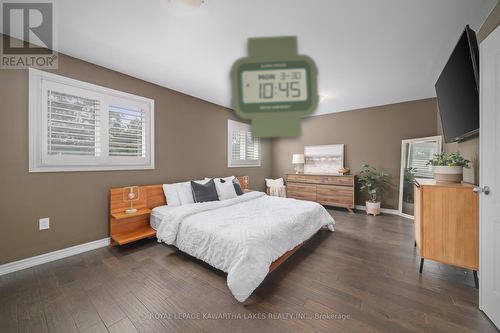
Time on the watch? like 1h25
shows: 10h45
